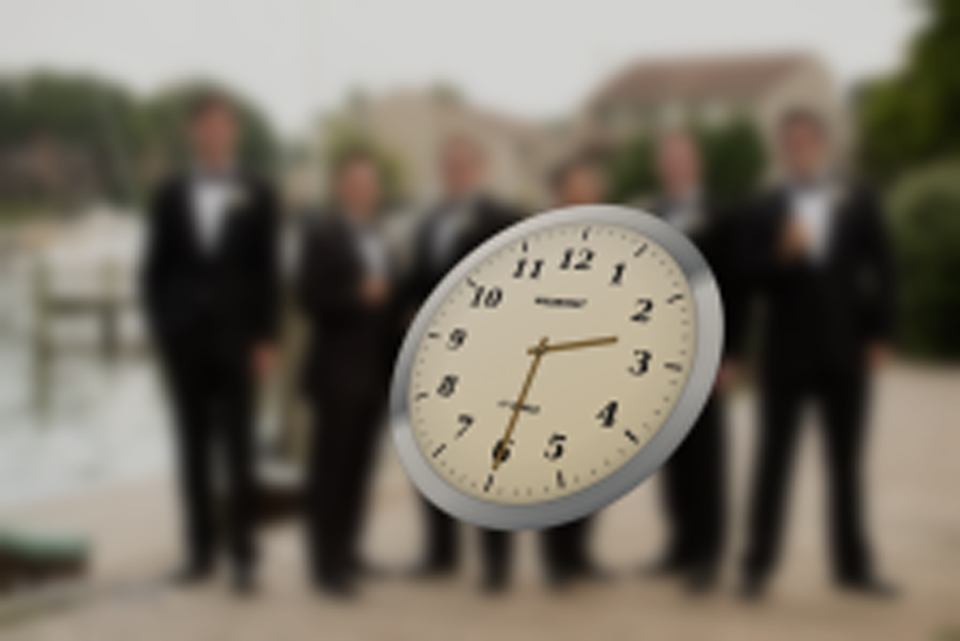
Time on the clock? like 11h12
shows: 2h30
